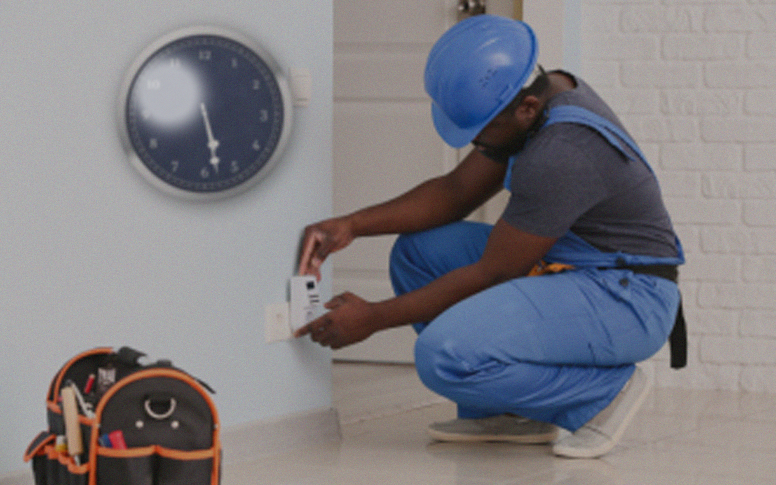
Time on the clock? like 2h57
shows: 5h28
